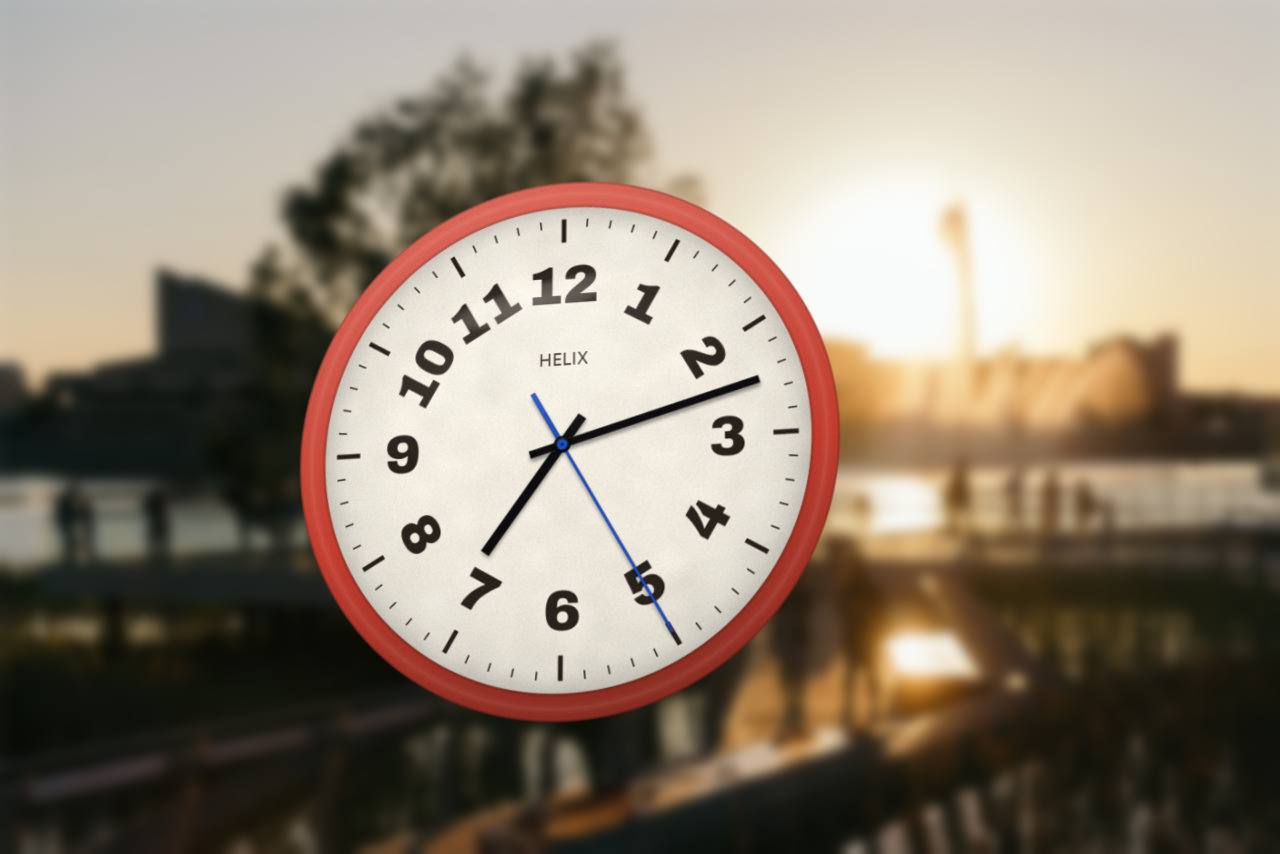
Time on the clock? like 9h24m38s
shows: 7h12m25s
